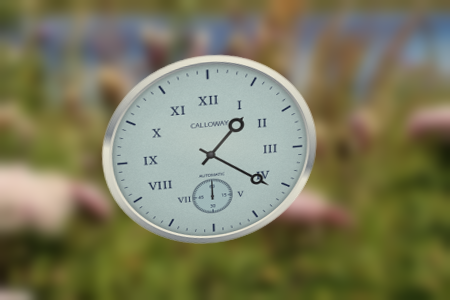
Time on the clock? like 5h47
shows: 1h21
